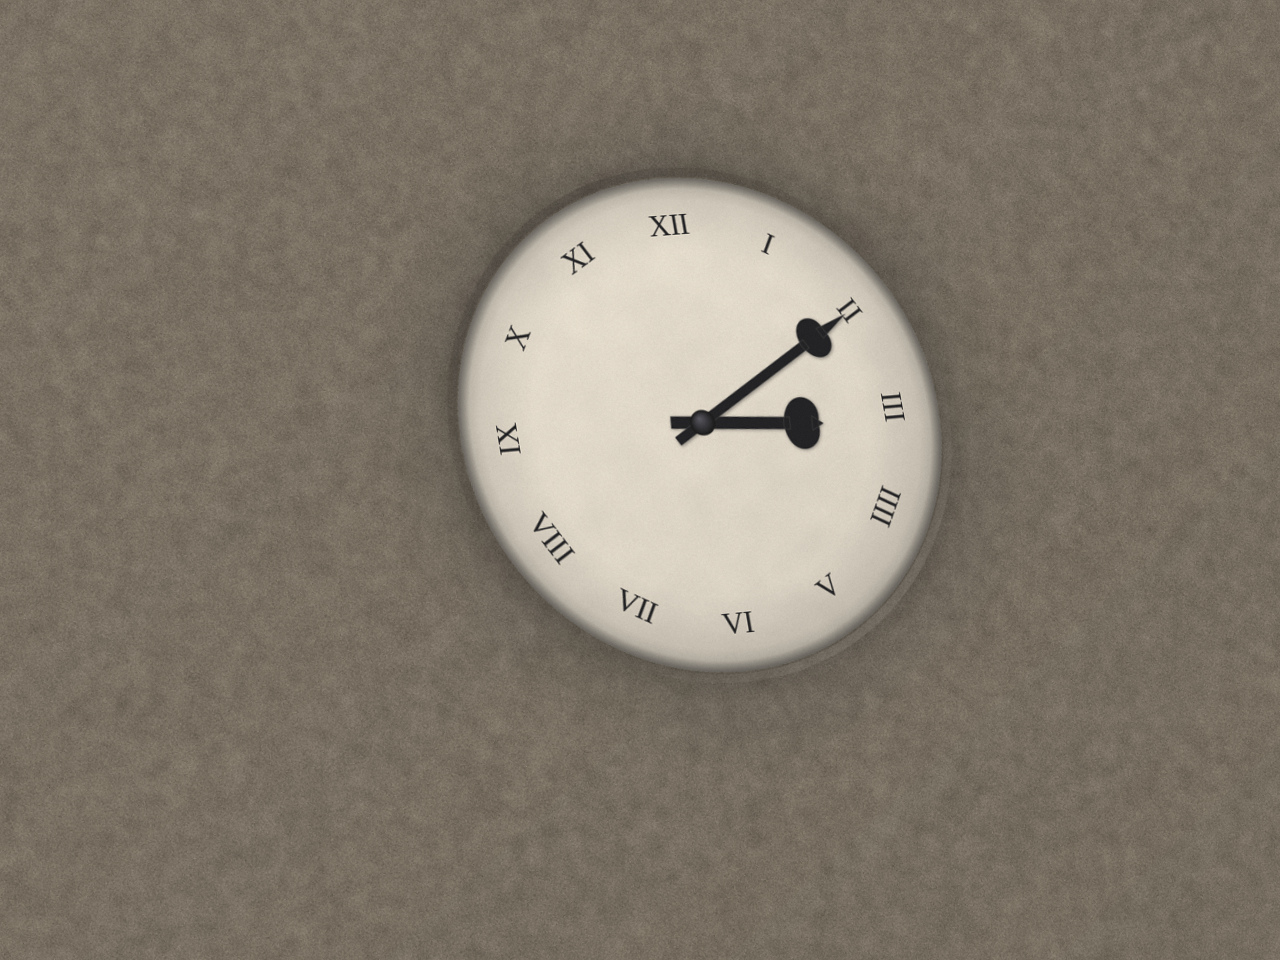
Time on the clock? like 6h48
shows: 3h10
